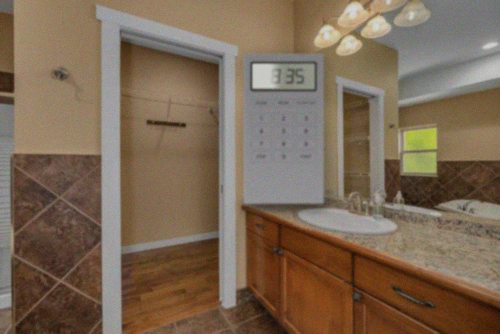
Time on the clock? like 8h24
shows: 8h35
